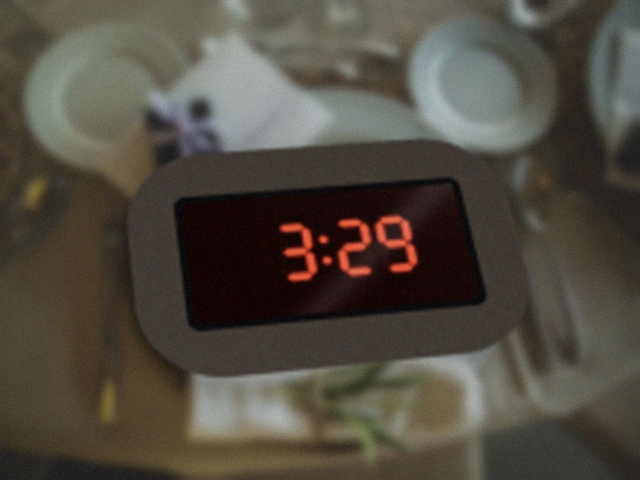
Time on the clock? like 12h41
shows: 3h29
